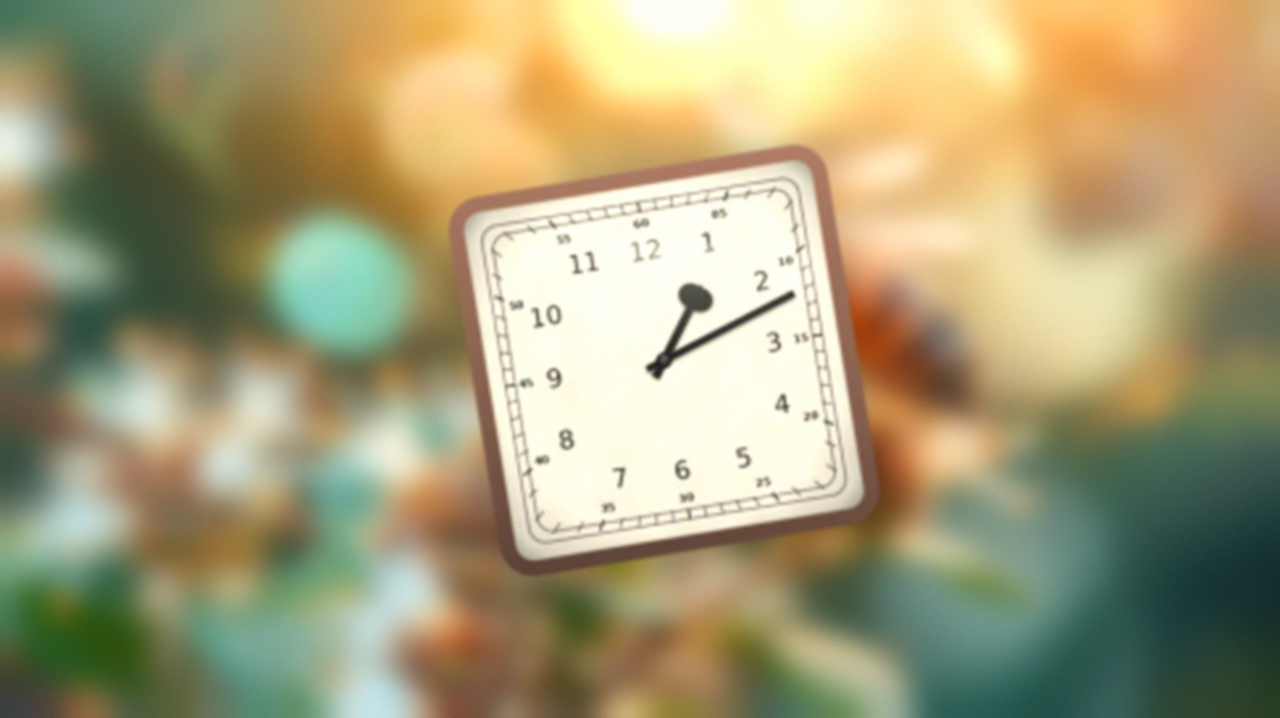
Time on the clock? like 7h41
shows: 1h12
